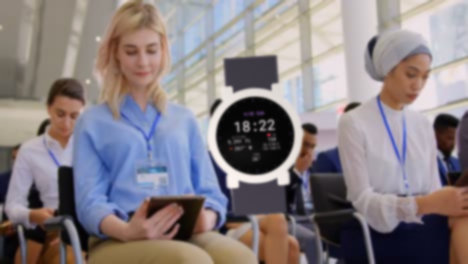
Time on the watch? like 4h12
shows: 18h22
